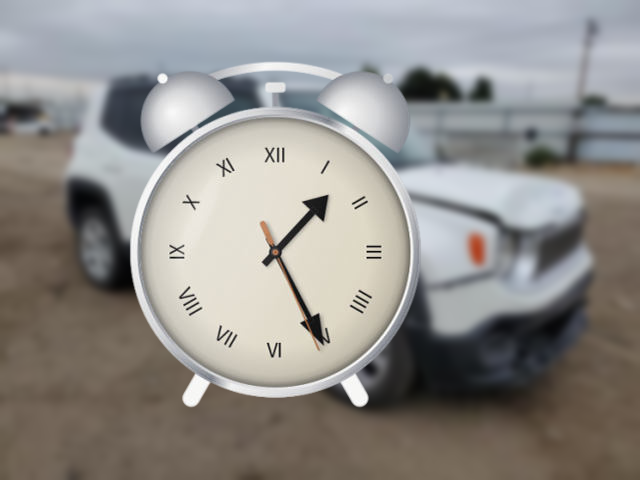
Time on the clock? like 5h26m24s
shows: 1h25m26s
